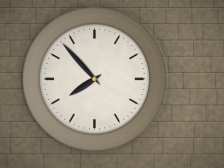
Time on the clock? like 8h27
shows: 7h53
